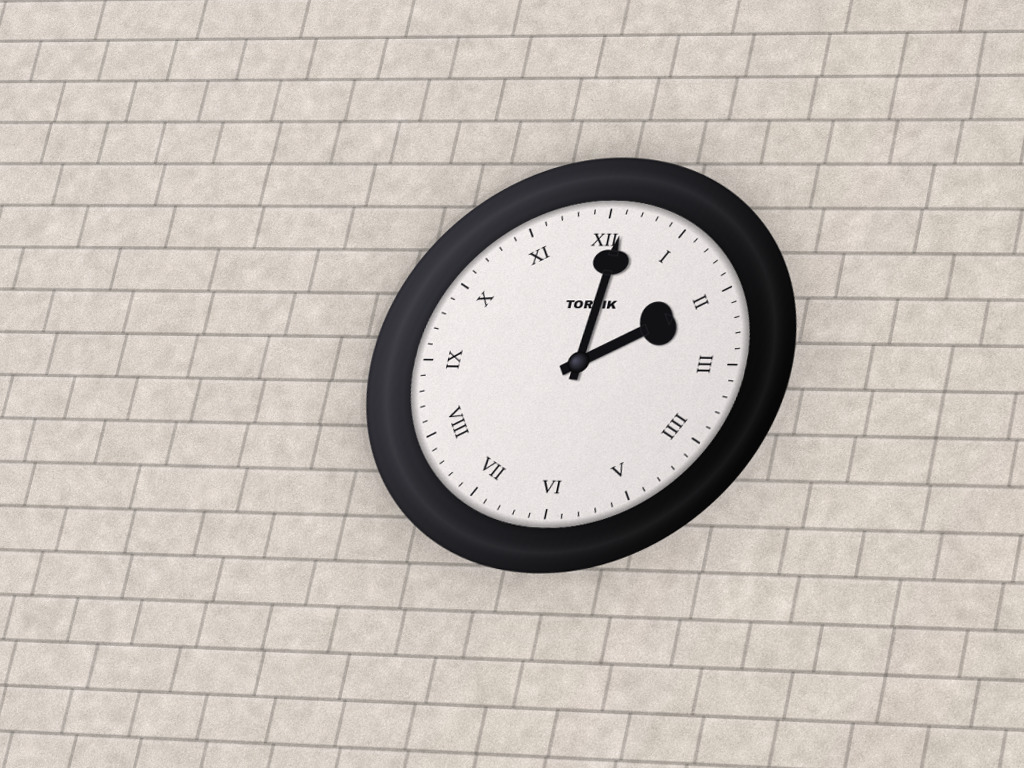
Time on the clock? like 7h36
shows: 2h01
